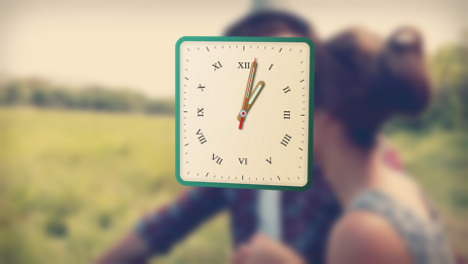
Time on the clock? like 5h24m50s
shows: 1h02m02s
